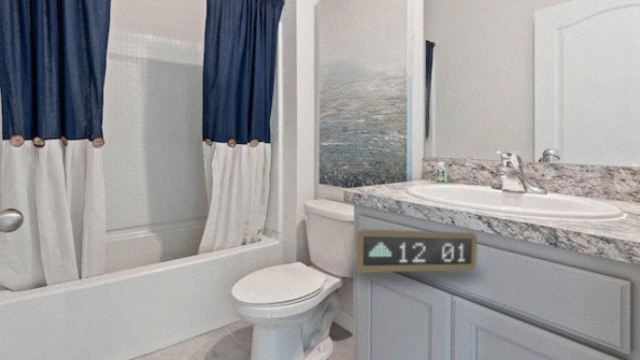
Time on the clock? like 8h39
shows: 12h01
